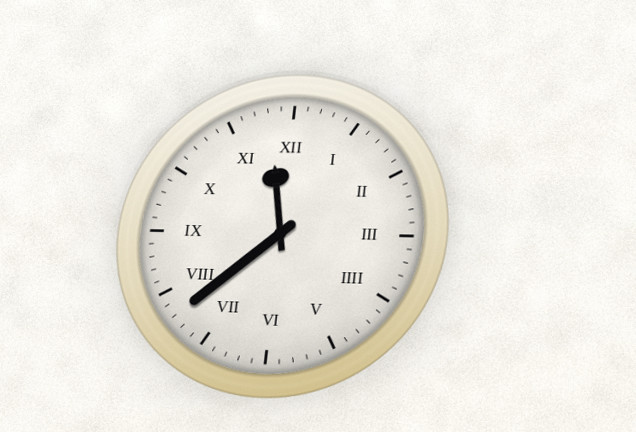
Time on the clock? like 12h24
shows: 11h38
